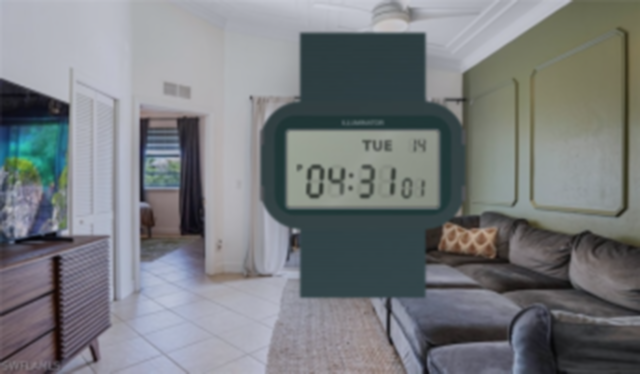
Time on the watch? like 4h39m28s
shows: 4h31m01s
